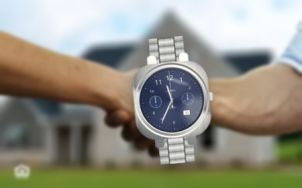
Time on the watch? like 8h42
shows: 11h35
